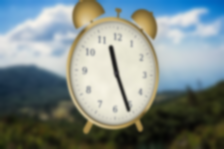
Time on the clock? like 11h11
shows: 11h26
